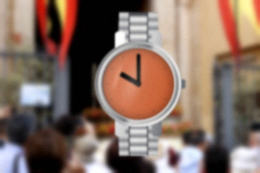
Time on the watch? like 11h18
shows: 10h00
